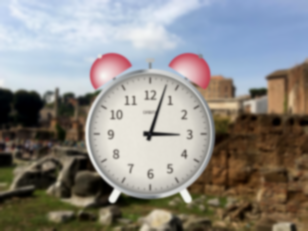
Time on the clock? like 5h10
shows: 3h03
